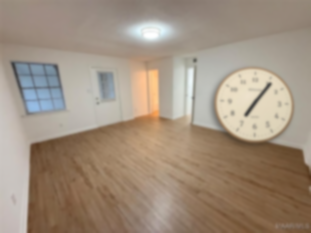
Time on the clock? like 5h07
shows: 7h06
